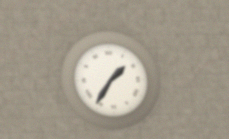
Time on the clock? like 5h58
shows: 1h36
